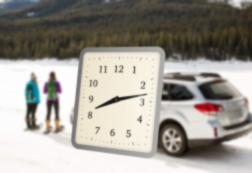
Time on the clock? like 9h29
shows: 8h13
